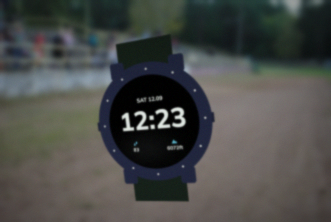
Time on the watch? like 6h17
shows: 12h23
